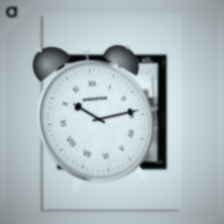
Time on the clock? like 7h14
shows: 10h14
